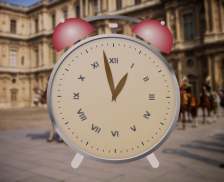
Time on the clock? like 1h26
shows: 12h58
